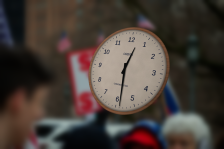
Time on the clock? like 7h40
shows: 12h29
